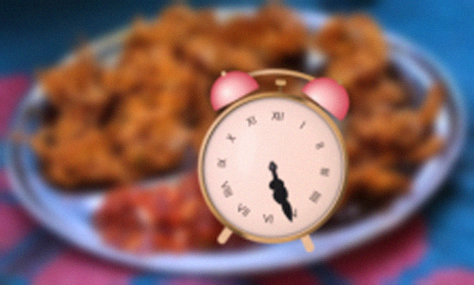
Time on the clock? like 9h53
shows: 5h26
